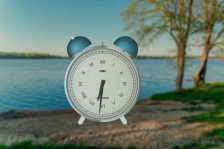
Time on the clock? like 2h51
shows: 6h31
